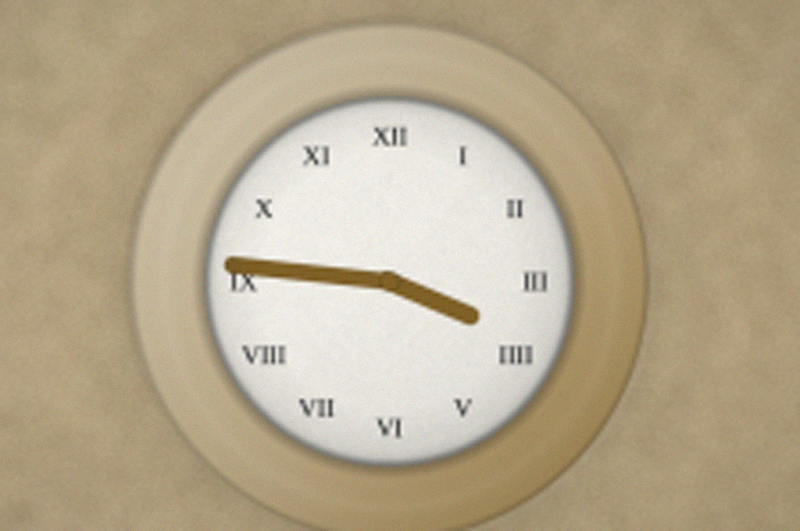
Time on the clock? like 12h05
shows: 3h46
